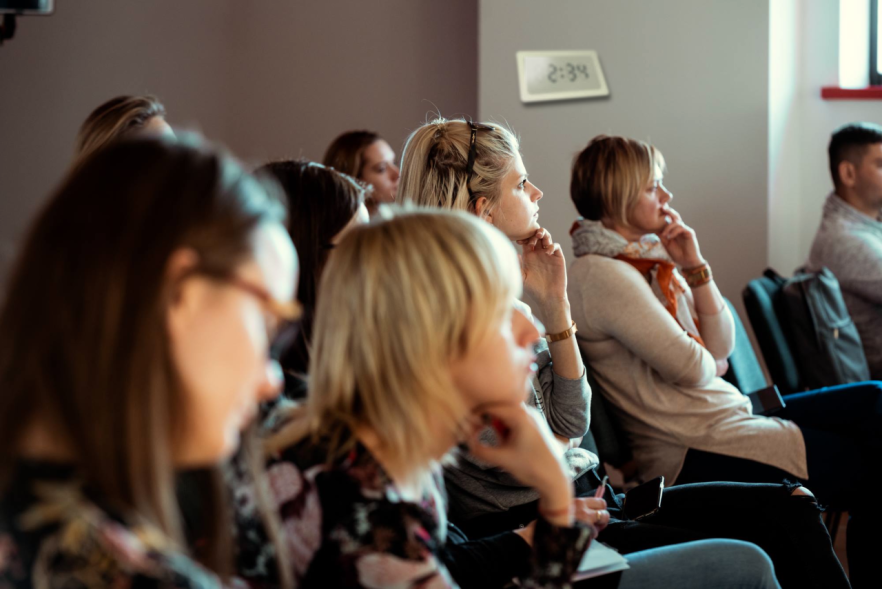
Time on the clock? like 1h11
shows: 2h34
